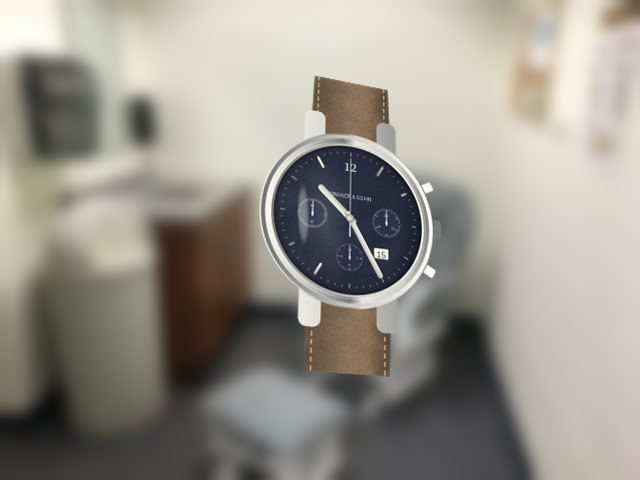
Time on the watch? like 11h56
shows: 10h25
